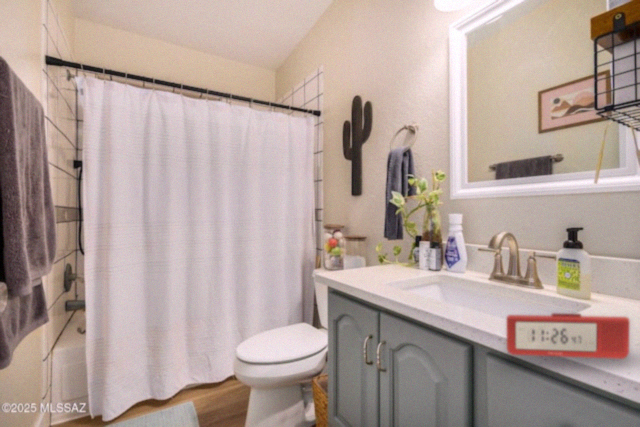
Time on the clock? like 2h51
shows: 11h26
